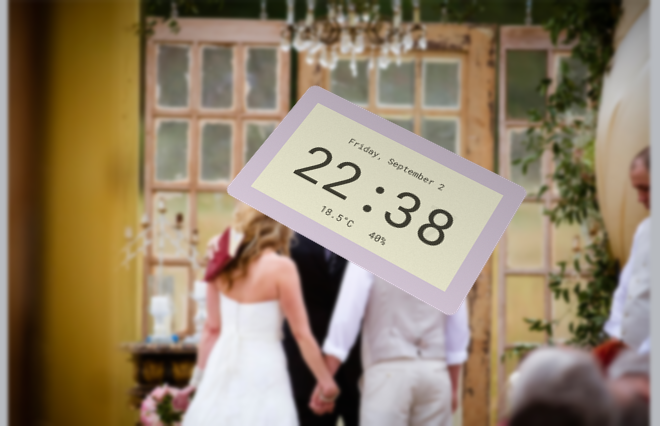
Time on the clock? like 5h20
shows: 22h38
